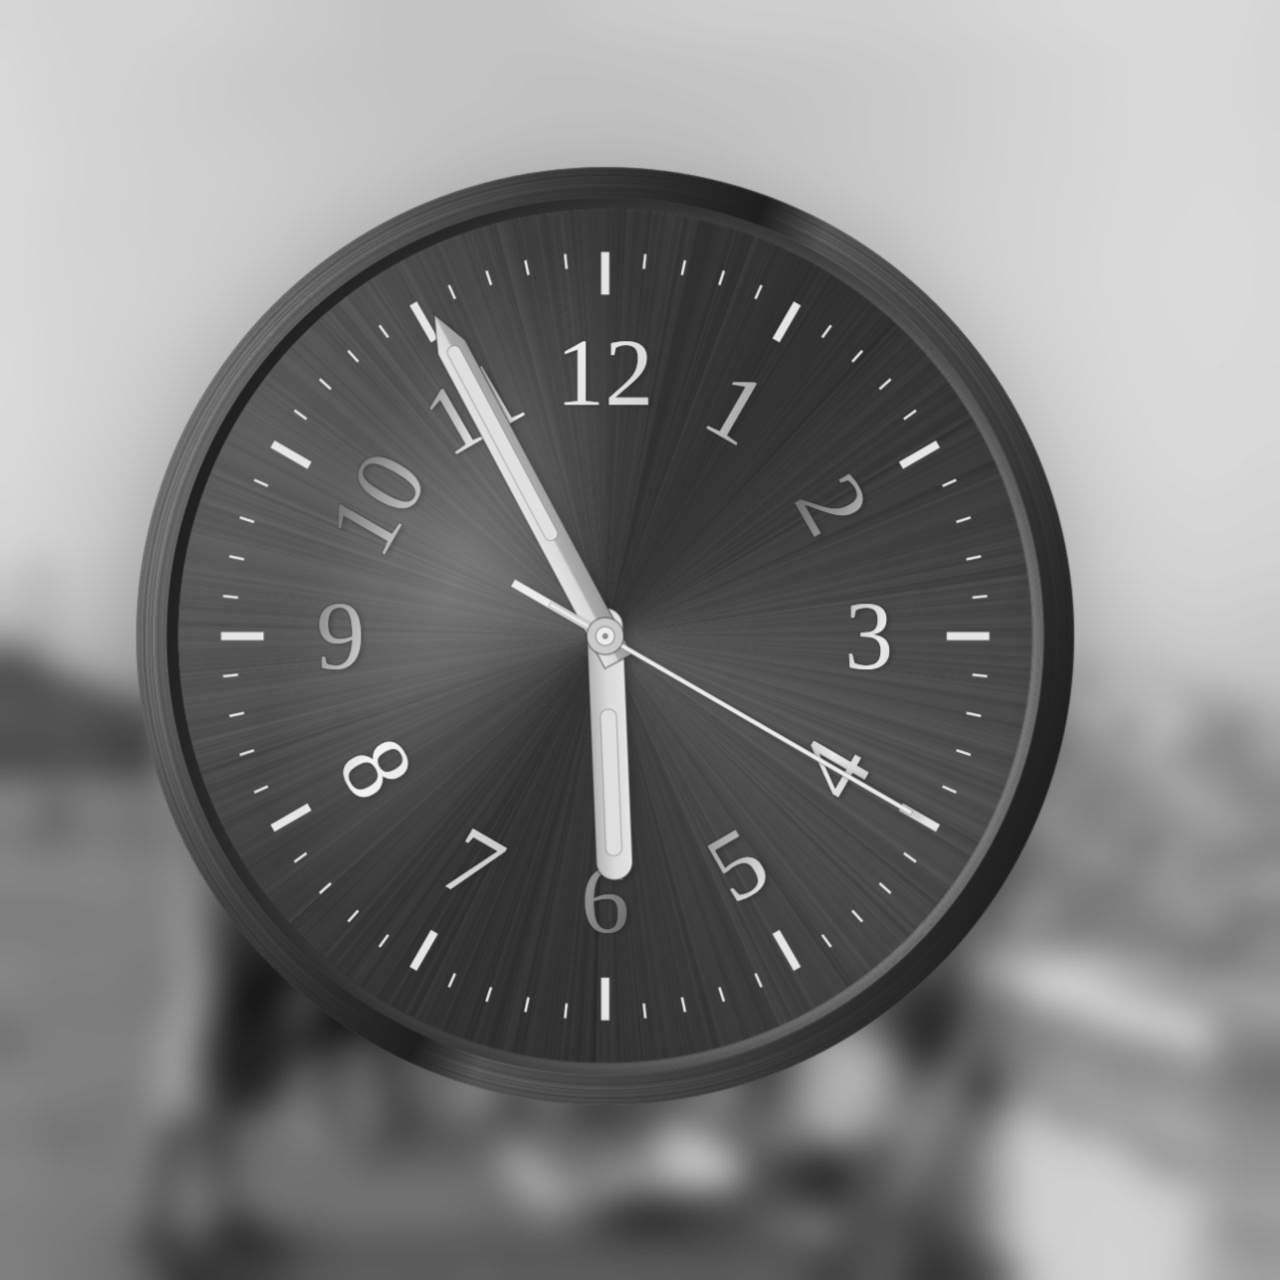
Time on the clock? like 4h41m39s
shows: 5h55m20s
